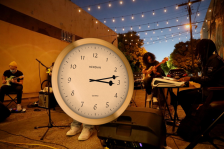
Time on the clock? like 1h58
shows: 3h13
